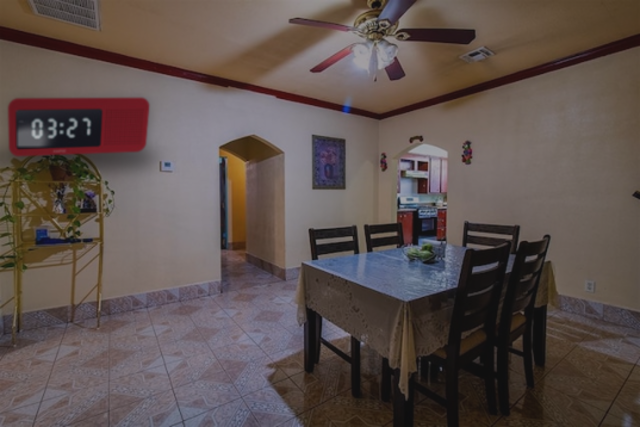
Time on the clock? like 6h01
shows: 3h27
